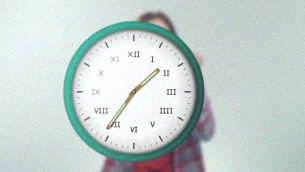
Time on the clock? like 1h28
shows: 1h36
